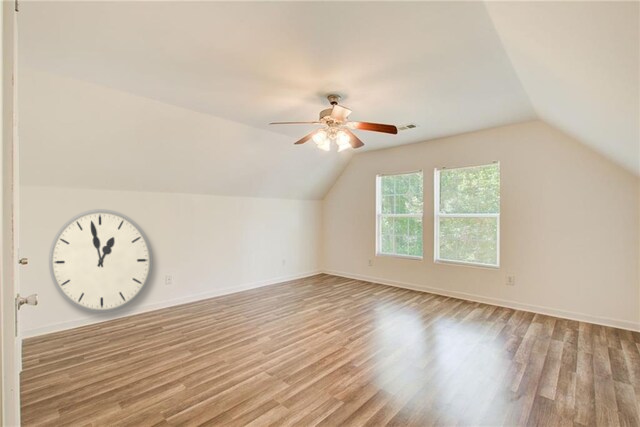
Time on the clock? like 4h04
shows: 12h58
